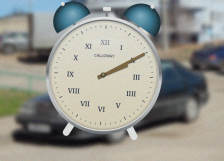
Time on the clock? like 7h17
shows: 2h10
